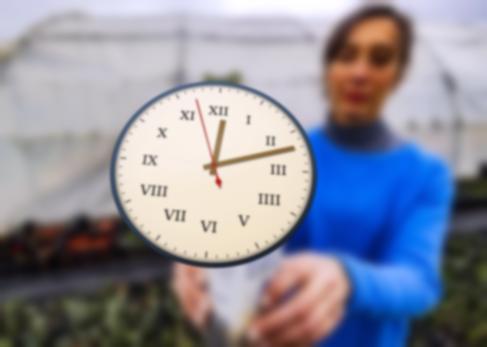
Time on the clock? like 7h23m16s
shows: 12h11m57s
